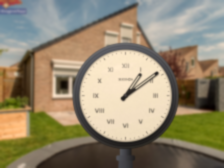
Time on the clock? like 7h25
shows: 1h09
